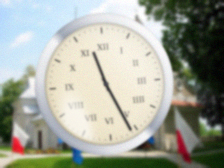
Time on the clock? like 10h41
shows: 11h26
